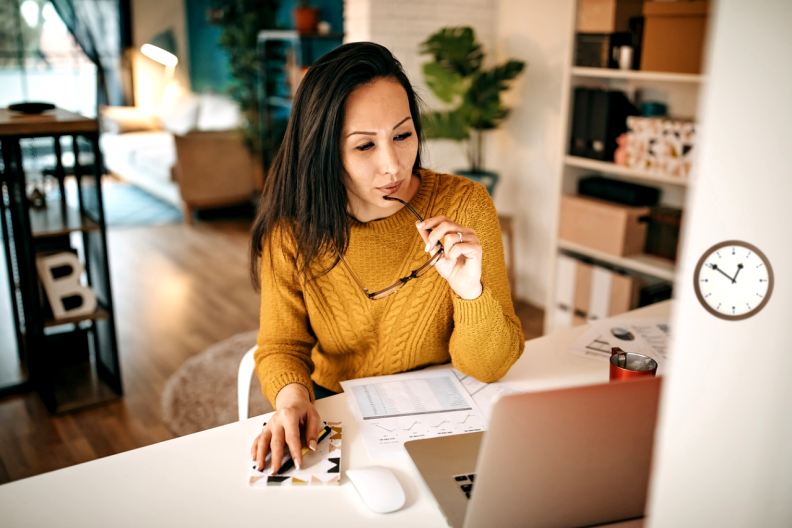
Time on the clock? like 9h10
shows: 12h51
